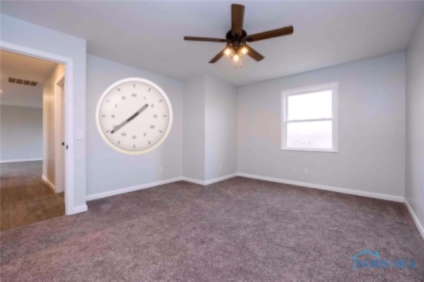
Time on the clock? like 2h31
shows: 1h39
